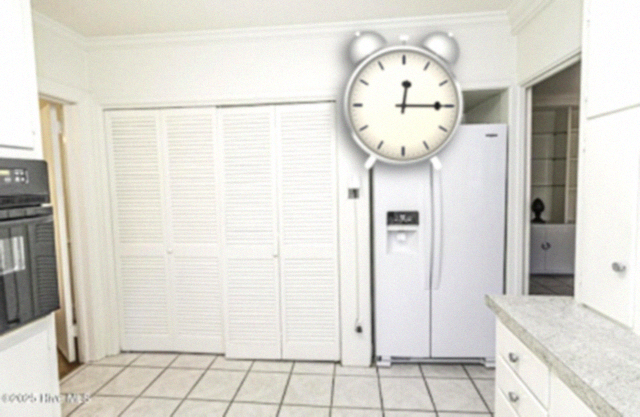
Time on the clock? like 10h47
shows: 12h15
